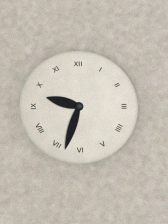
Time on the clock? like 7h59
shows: 9h33
